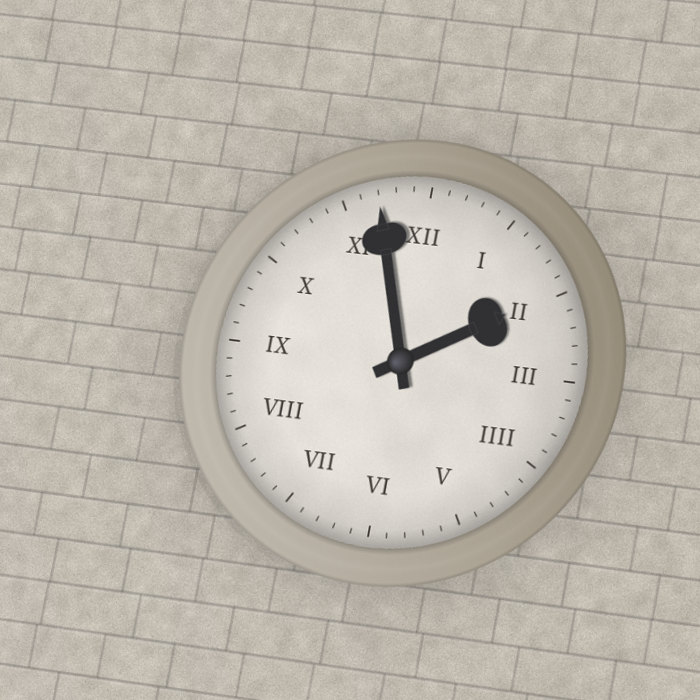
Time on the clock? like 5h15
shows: 1h57
